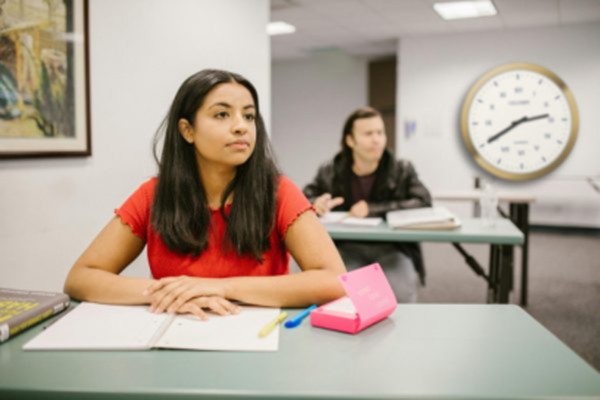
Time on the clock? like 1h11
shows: 2h40
